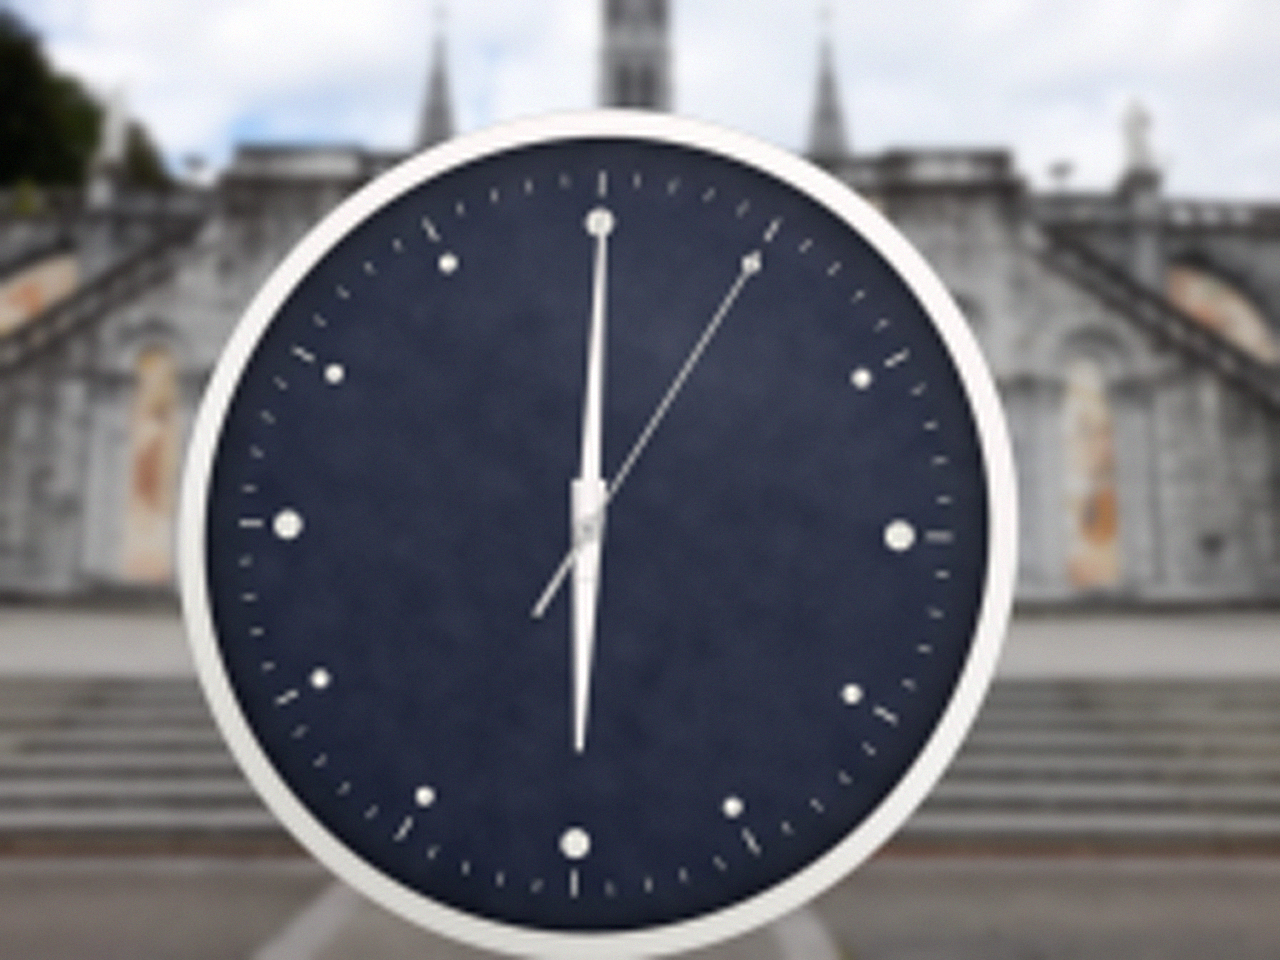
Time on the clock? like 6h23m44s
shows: 6h00m05s
